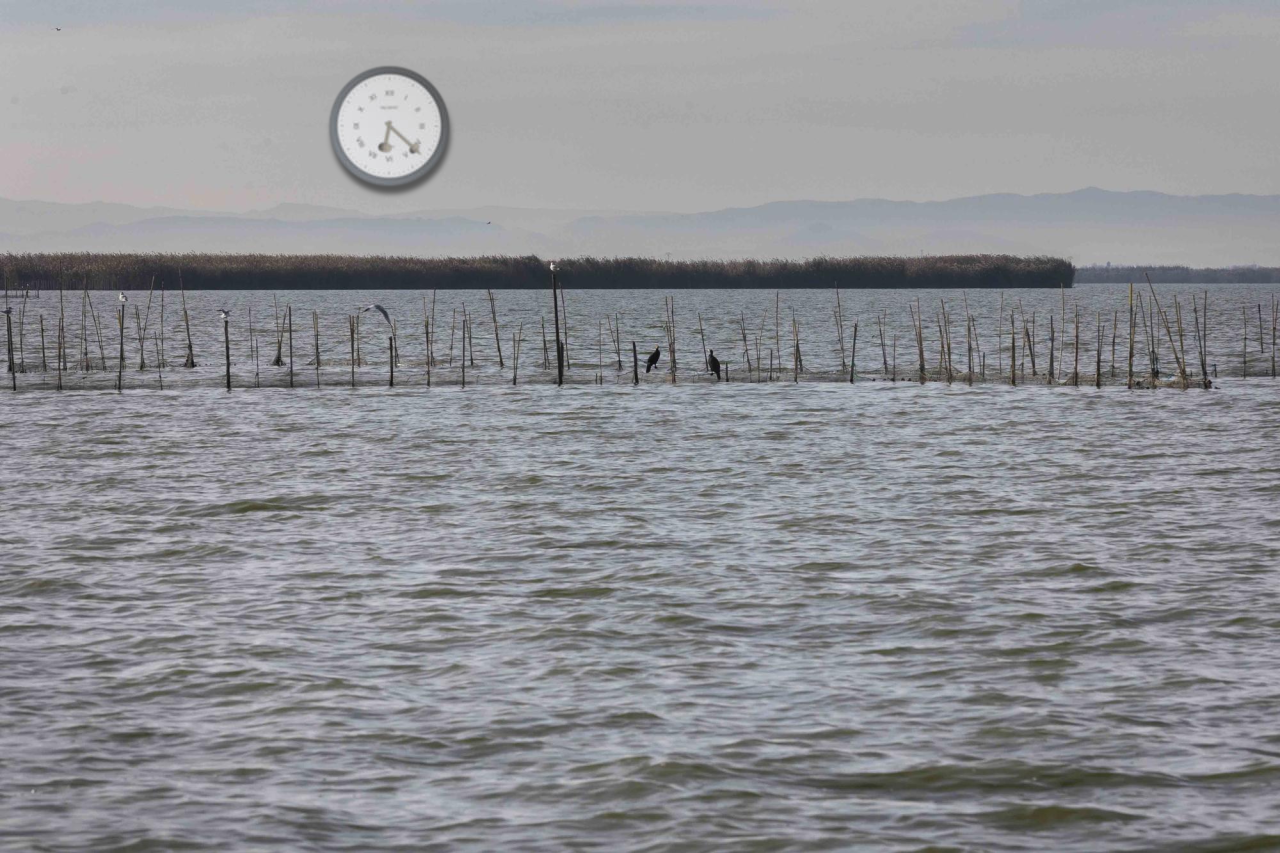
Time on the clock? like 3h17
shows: 6h22
